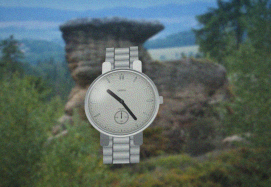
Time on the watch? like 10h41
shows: 10h24
